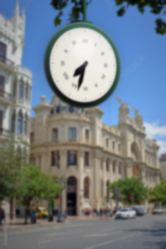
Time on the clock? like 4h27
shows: 7h33
